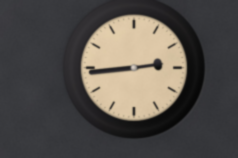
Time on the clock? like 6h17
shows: 2h44
